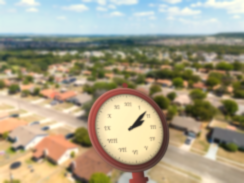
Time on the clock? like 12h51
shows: 2h08
